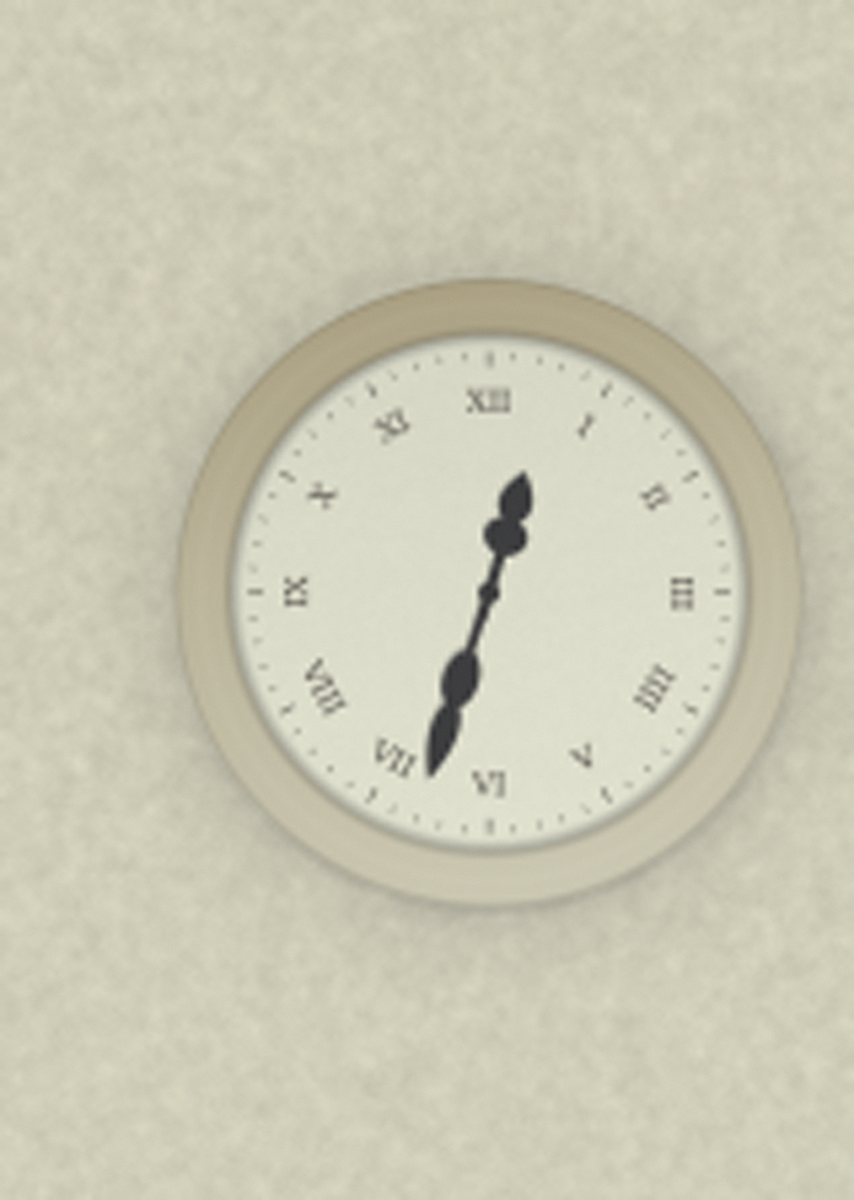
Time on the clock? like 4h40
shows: 12h33
